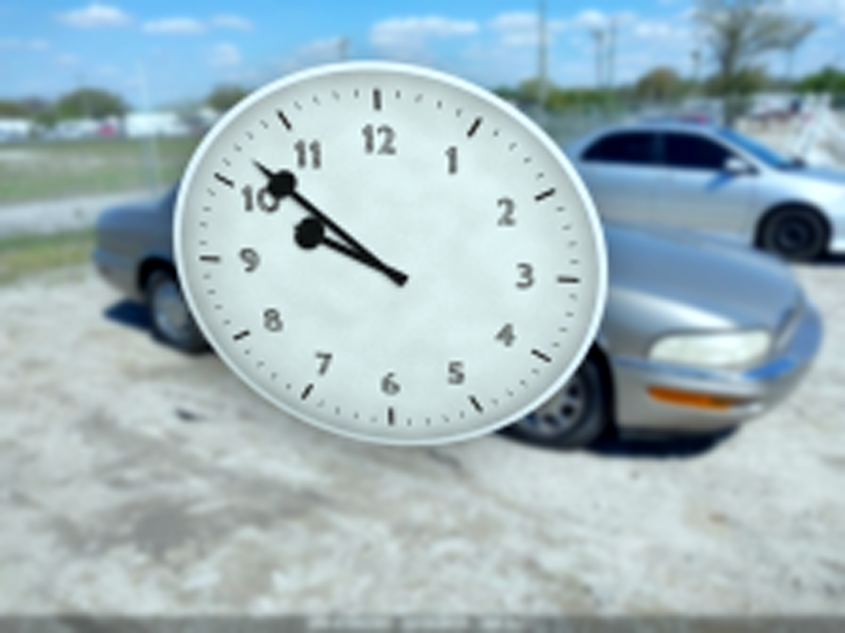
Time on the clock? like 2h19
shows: 9h52
